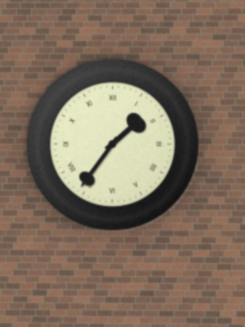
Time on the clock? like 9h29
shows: 1h36
